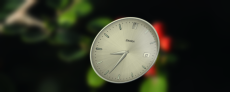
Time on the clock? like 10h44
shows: 8h34
